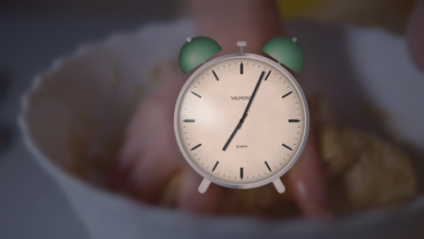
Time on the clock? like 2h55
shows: 7h04
